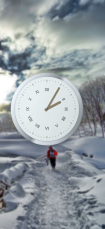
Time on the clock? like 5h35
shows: 2h05
